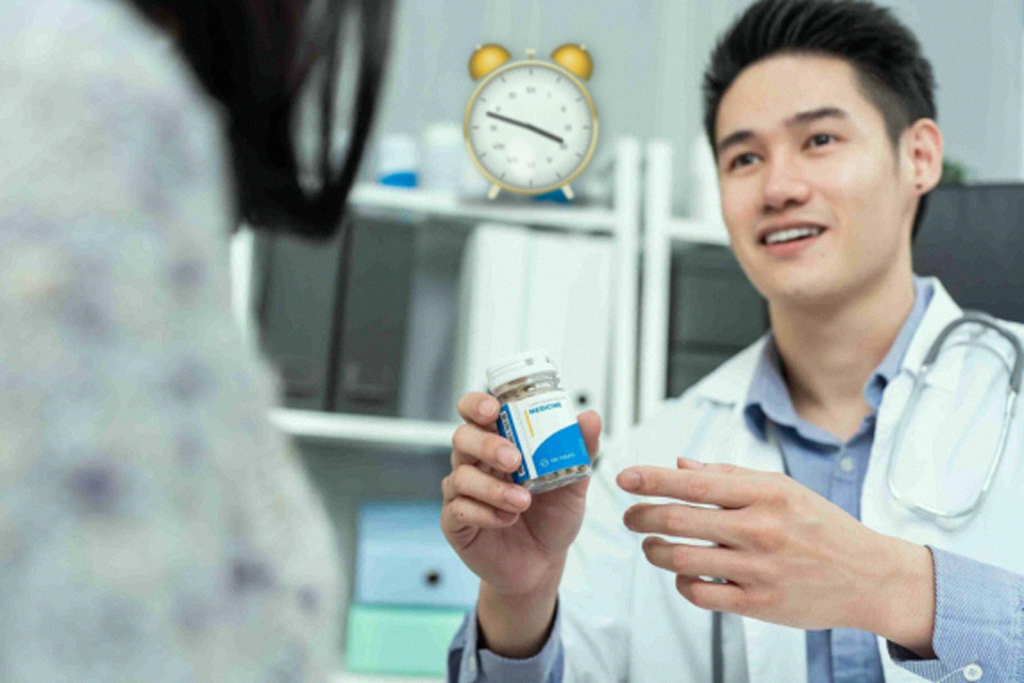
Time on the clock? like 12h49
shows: 3h48
